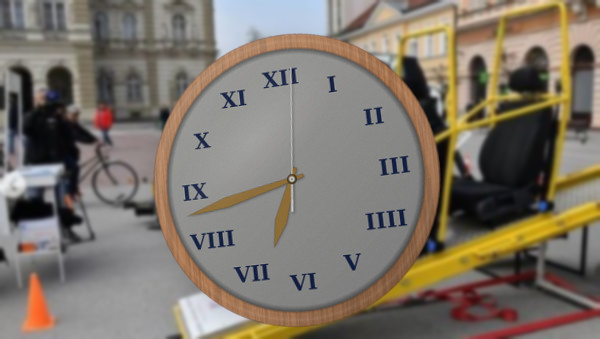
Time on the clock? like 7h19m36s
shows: 6h43m01s
